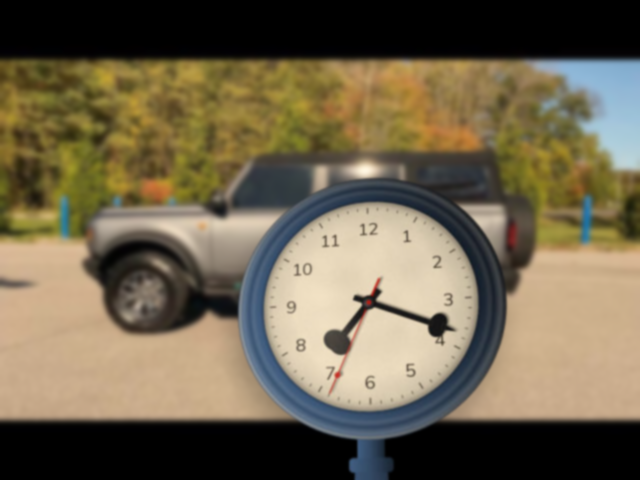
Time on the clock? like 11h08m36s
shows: 7h18m34s
